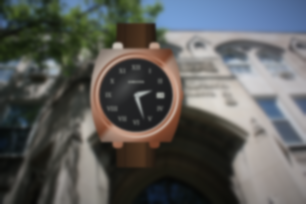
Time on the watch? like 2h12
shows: 2h27
